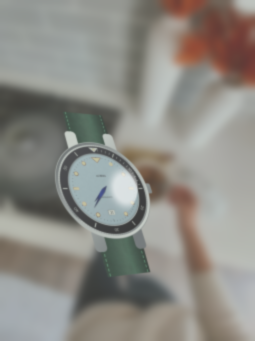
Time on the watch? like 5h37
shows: 7h37
